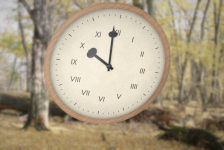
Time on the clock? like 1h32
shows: 9h59
